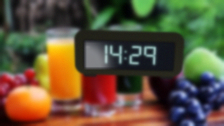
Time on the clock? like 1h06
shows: 14h29
